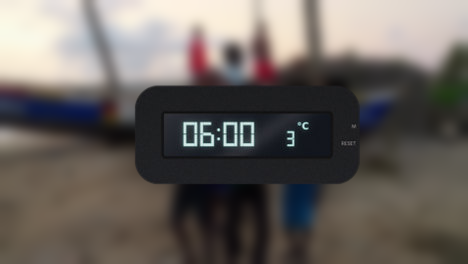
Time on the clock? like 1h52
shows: 6h00
